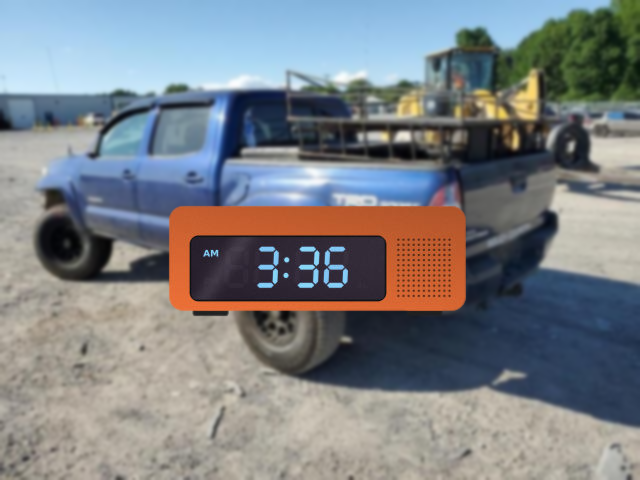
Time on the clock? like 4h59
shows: 3h36
